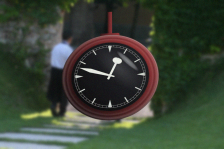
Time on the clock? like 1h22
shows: 12h48
